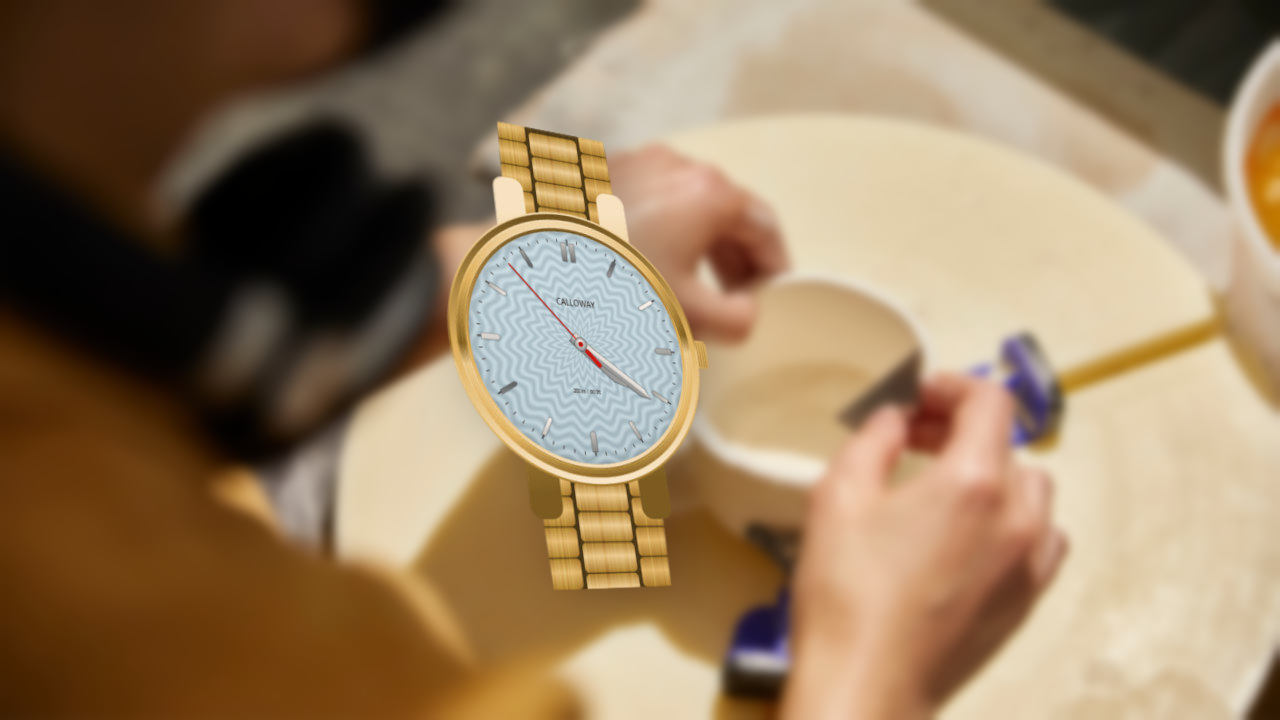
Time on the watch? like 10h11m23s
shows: 4h20m53s
